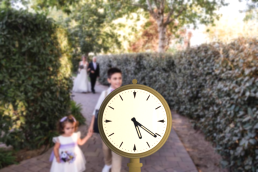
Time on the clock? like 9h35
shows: 5h21
